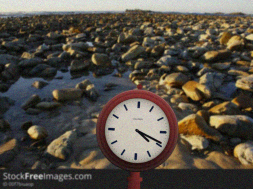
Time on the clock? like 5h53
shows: 4h19
